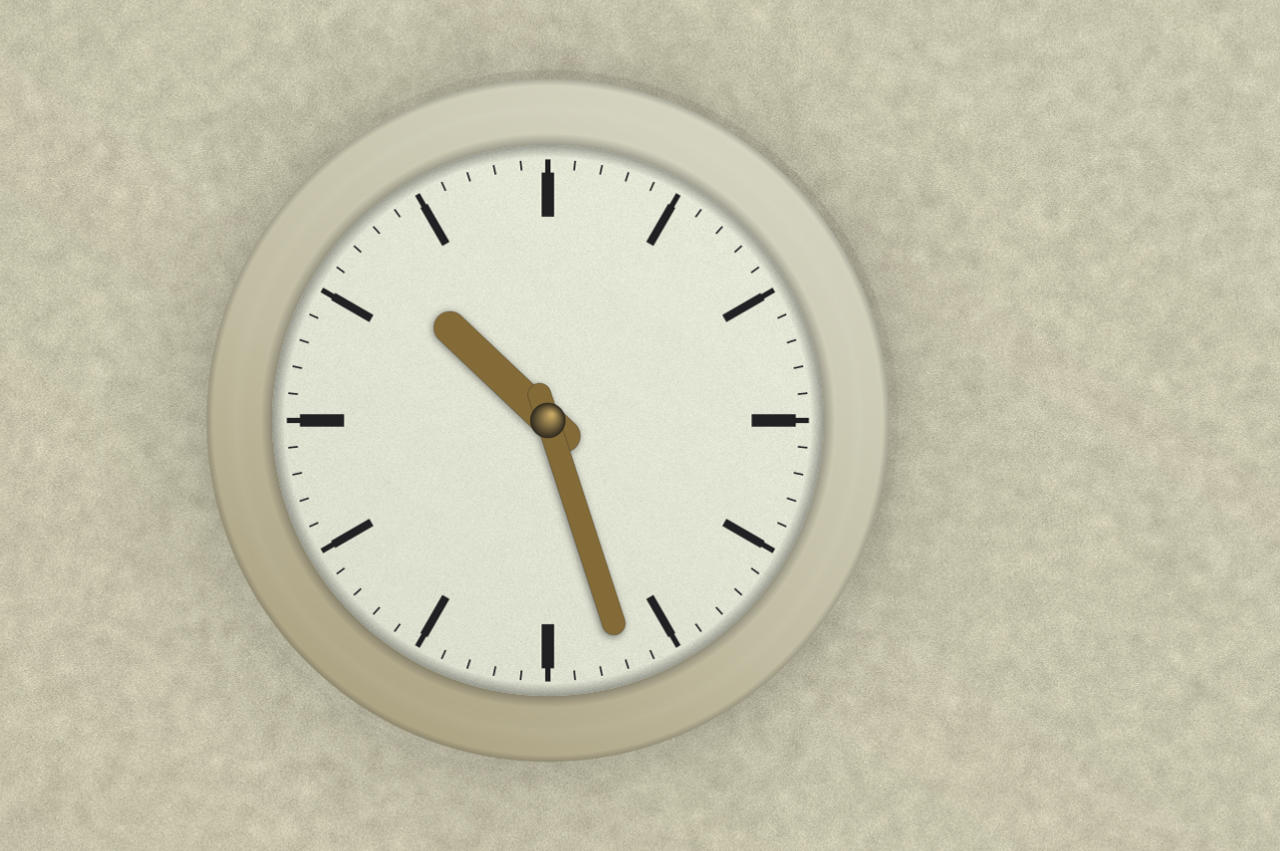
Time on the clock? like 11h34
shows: 10h27
